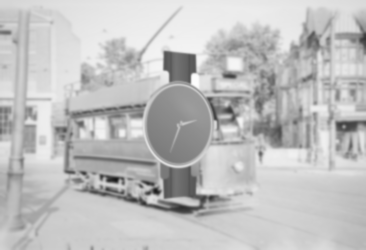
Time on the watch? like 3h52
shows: 2h34
